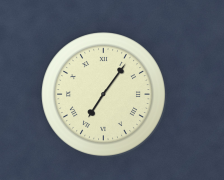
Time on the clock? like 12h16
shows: 7h06
